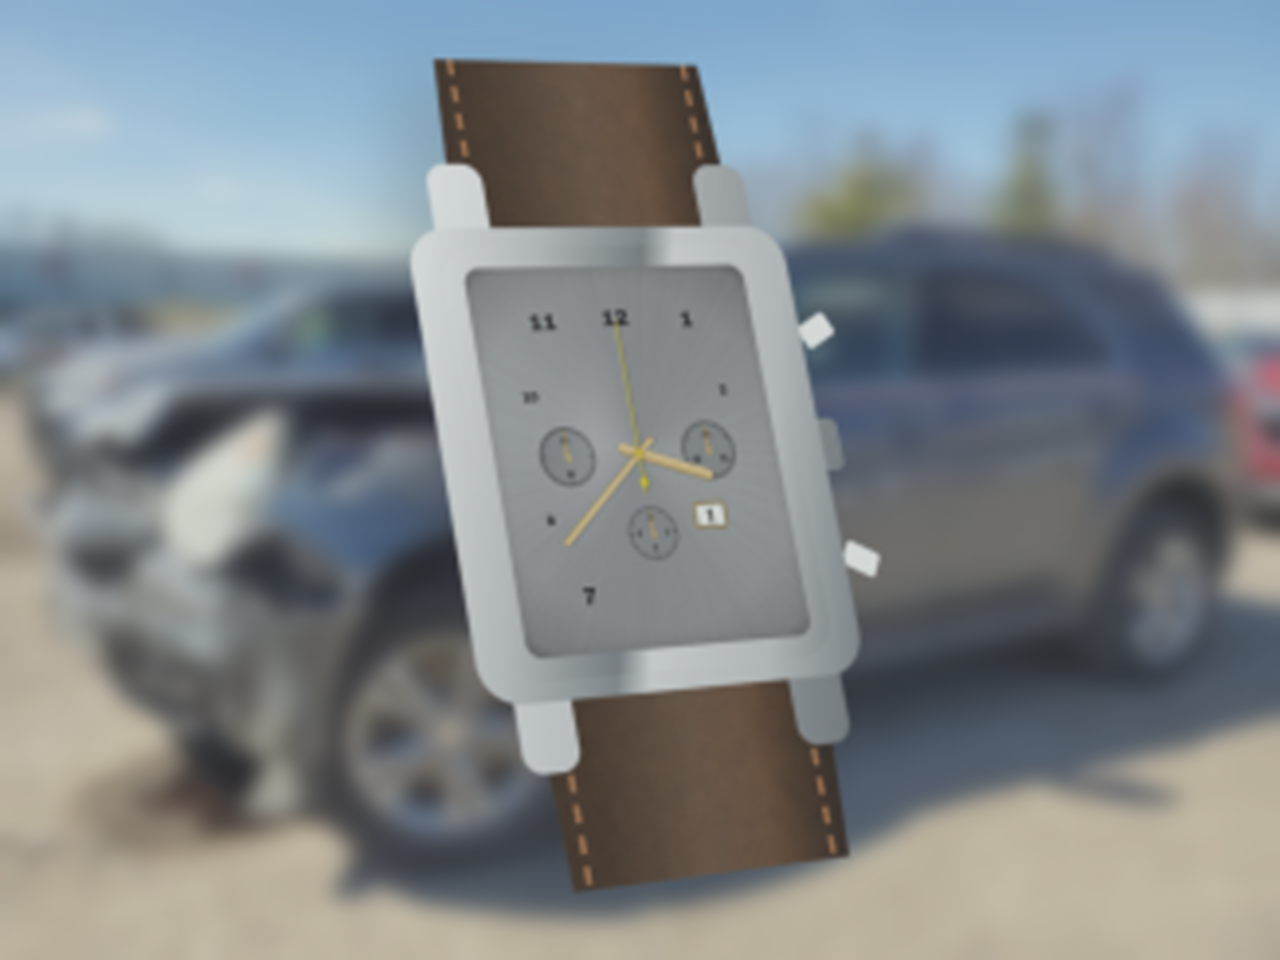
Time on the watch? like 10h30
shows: 3h38
